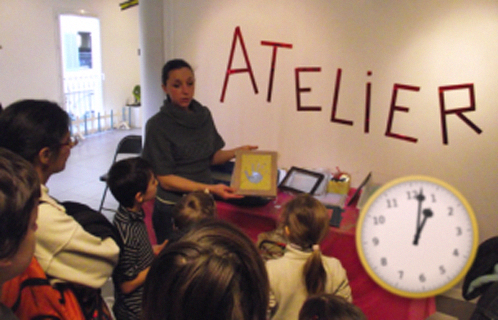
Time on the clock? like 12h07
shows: 1h02
